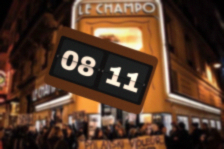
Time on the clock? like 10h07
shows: 8h11
